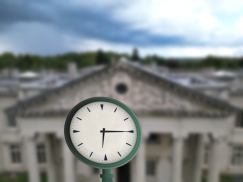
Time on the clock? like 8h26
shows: 6h15
